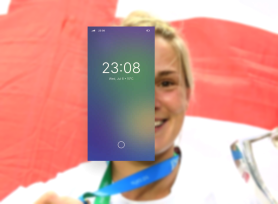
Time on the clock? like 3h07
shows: 23h08
